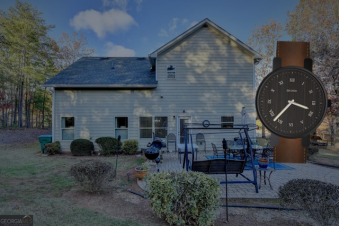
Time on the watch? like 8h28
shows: 3h37
